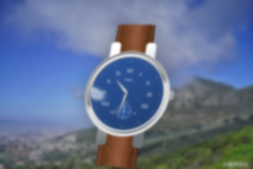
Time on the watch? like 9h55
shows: 10h32
